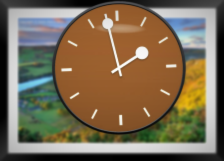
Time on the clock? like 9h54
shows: 1h58
